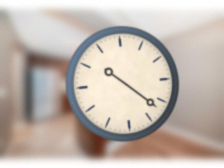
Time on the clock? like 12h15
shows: 10h22
